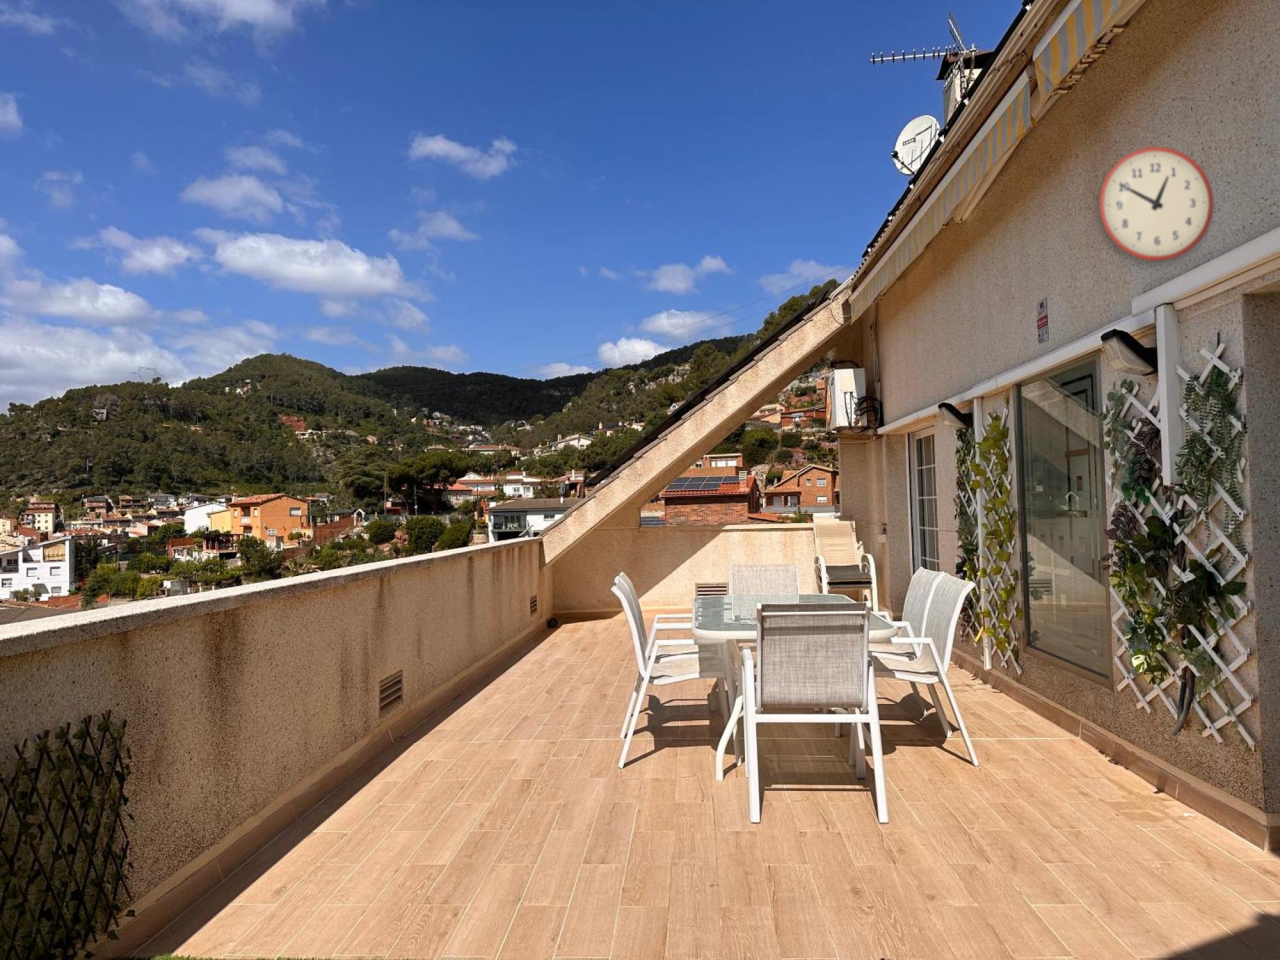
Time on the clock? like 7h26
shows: 12h50
